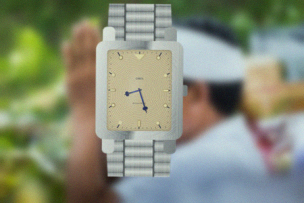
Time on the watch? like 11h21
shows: 8h27
